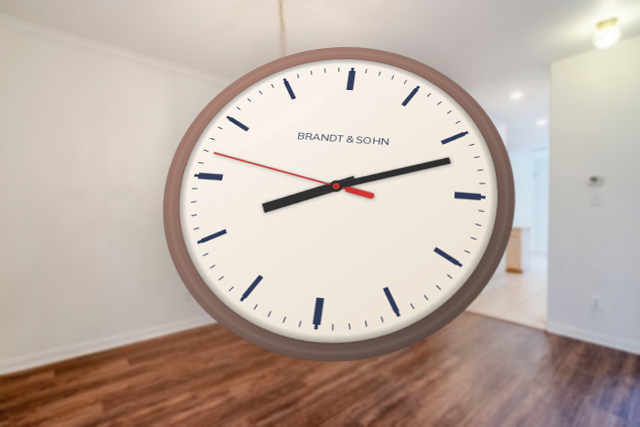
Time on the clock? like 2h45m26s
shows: 8h11m47s
